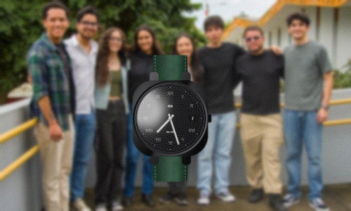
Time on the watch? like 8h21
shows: 7h27
